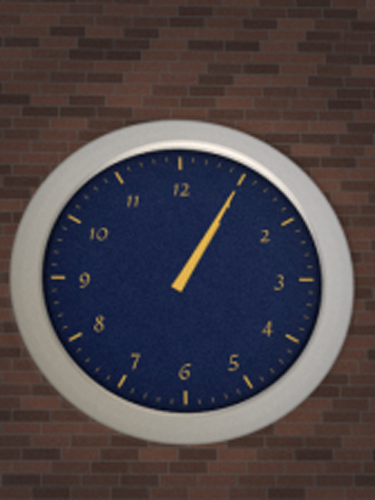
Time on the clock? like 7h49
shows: 1h05
